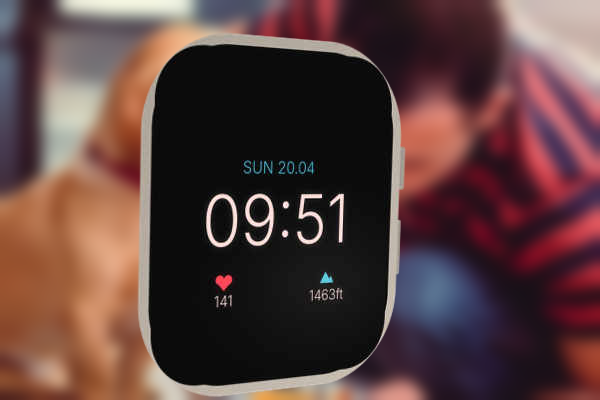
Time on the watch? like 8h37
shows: 9h51
